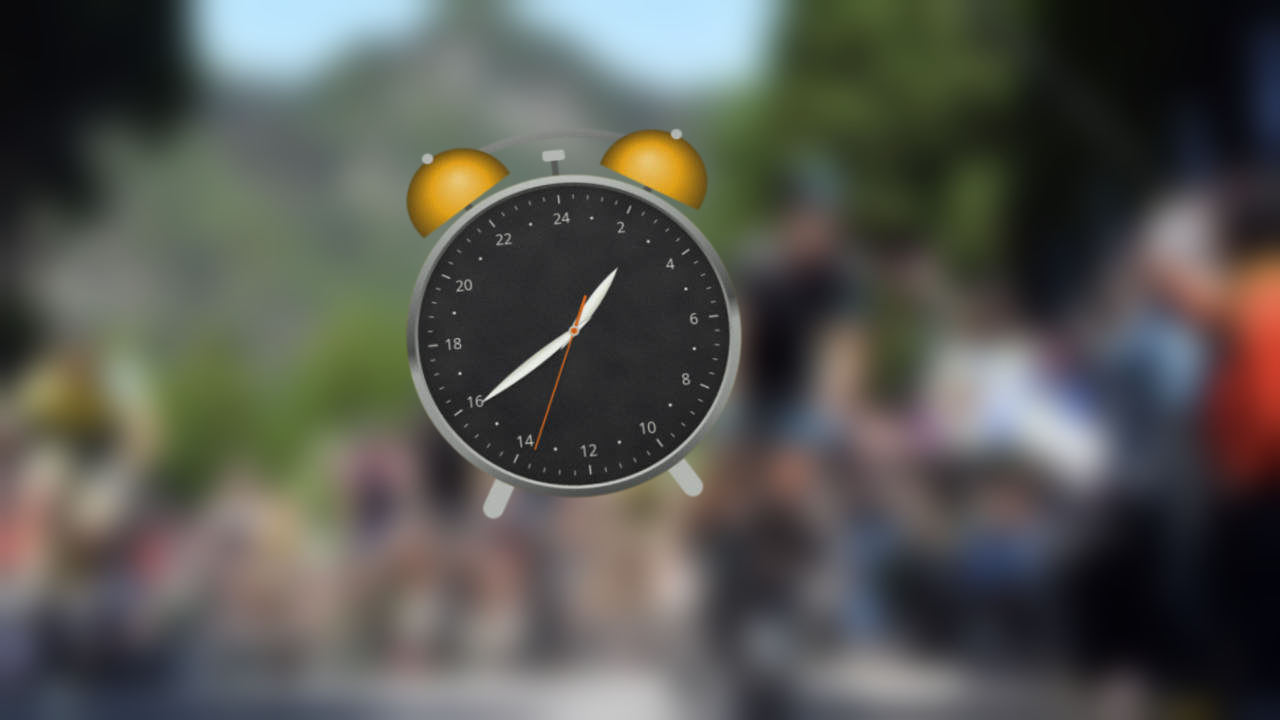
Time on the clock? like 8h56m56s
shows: 2h39m34s
